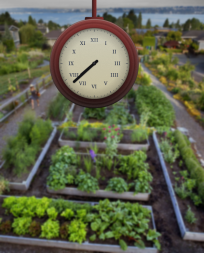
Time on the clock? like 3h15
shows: 7h38
